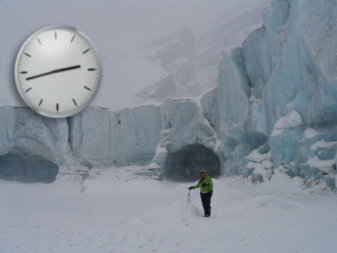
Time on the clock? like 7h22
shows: 2h43
